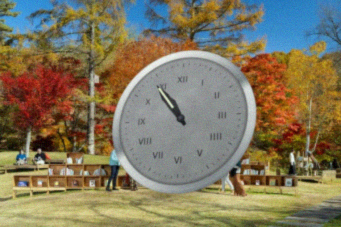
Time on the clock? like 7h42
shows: 10h54
